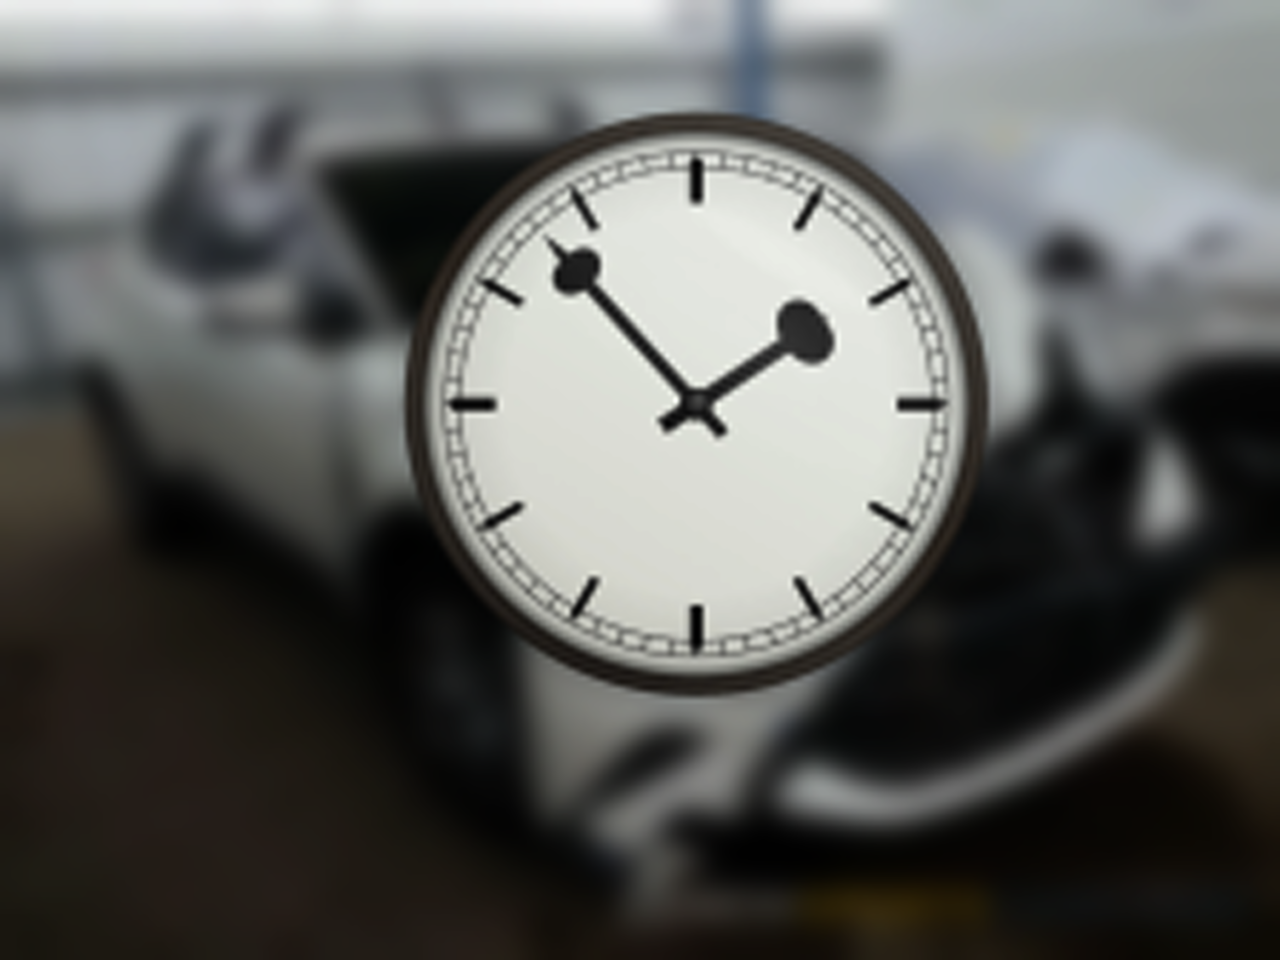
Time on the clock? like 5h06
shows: 1h53
